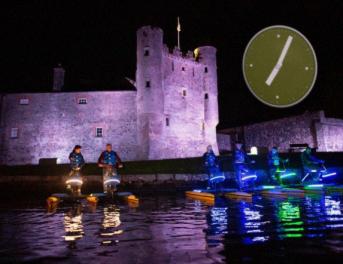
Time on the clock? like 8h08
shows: 7h04
